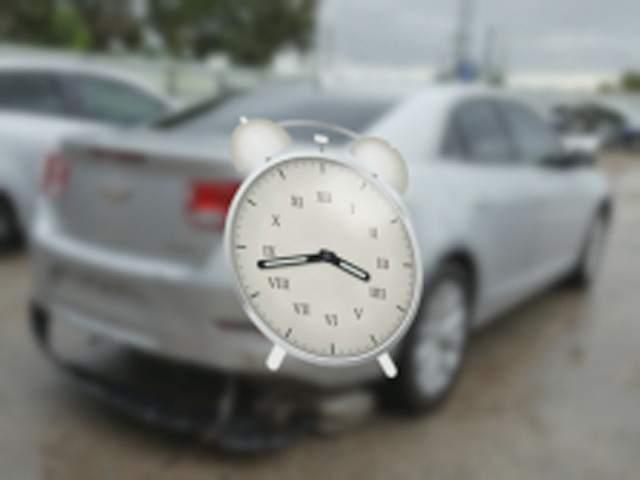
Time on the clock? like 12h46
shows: 3h43
